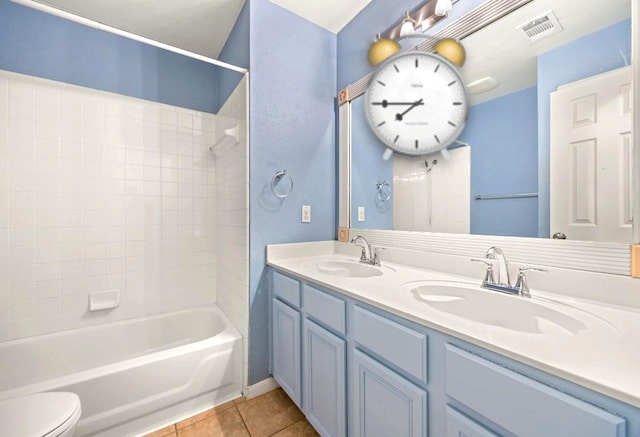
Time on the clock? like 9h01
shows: 7h45
